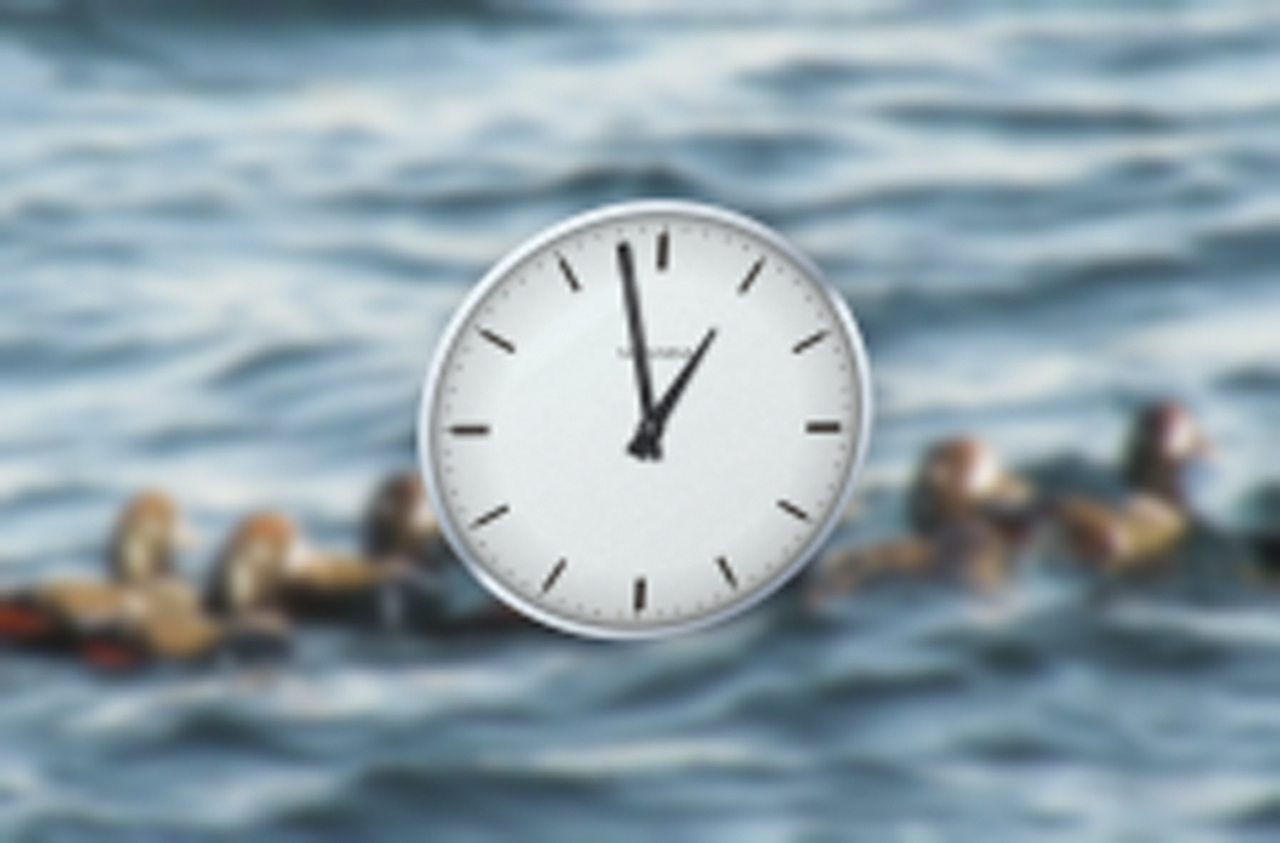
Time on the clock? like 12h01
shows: 12h58
